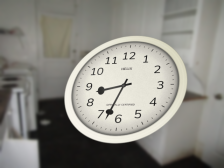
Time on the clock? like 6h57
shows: 8h33
